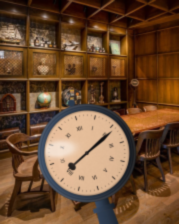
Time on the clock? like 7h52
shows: 8h11
